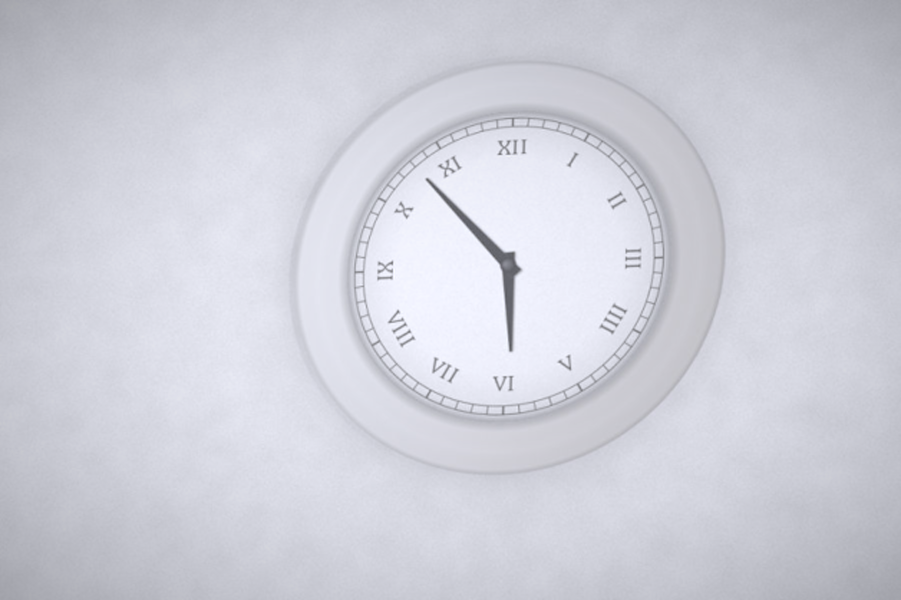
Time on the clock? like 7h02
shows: 5h53
